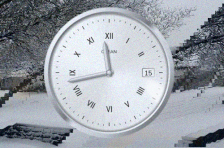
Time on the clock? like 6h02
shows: 11h43
